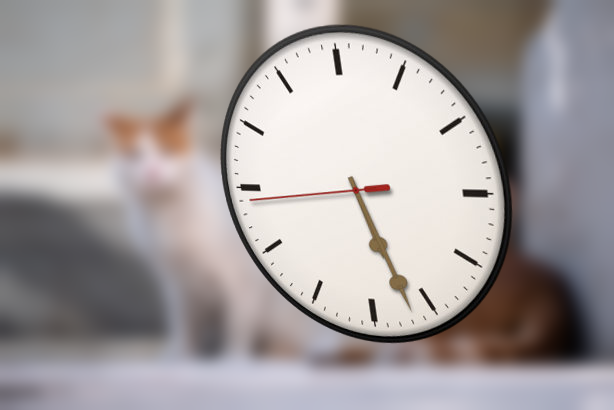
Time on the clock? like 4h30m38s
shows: 5h26m44s
